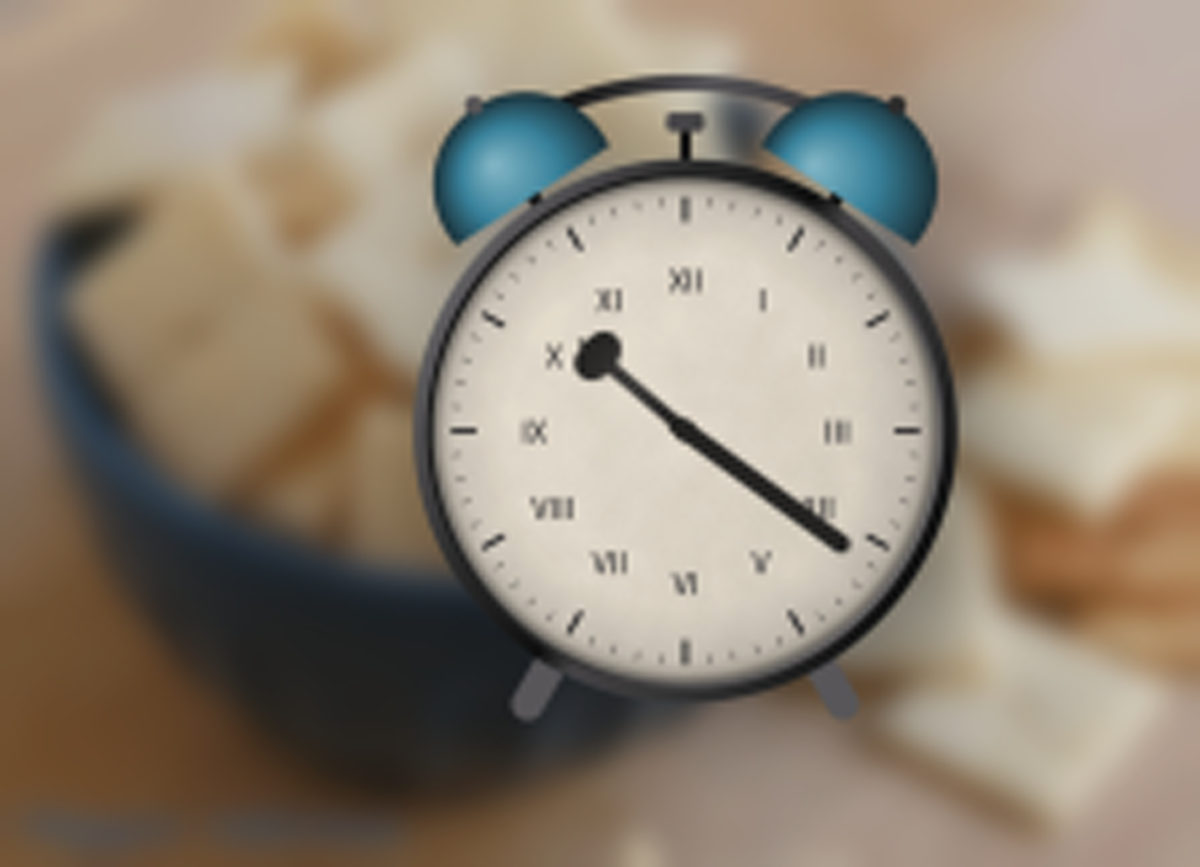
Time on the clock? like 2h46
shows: 10h21
